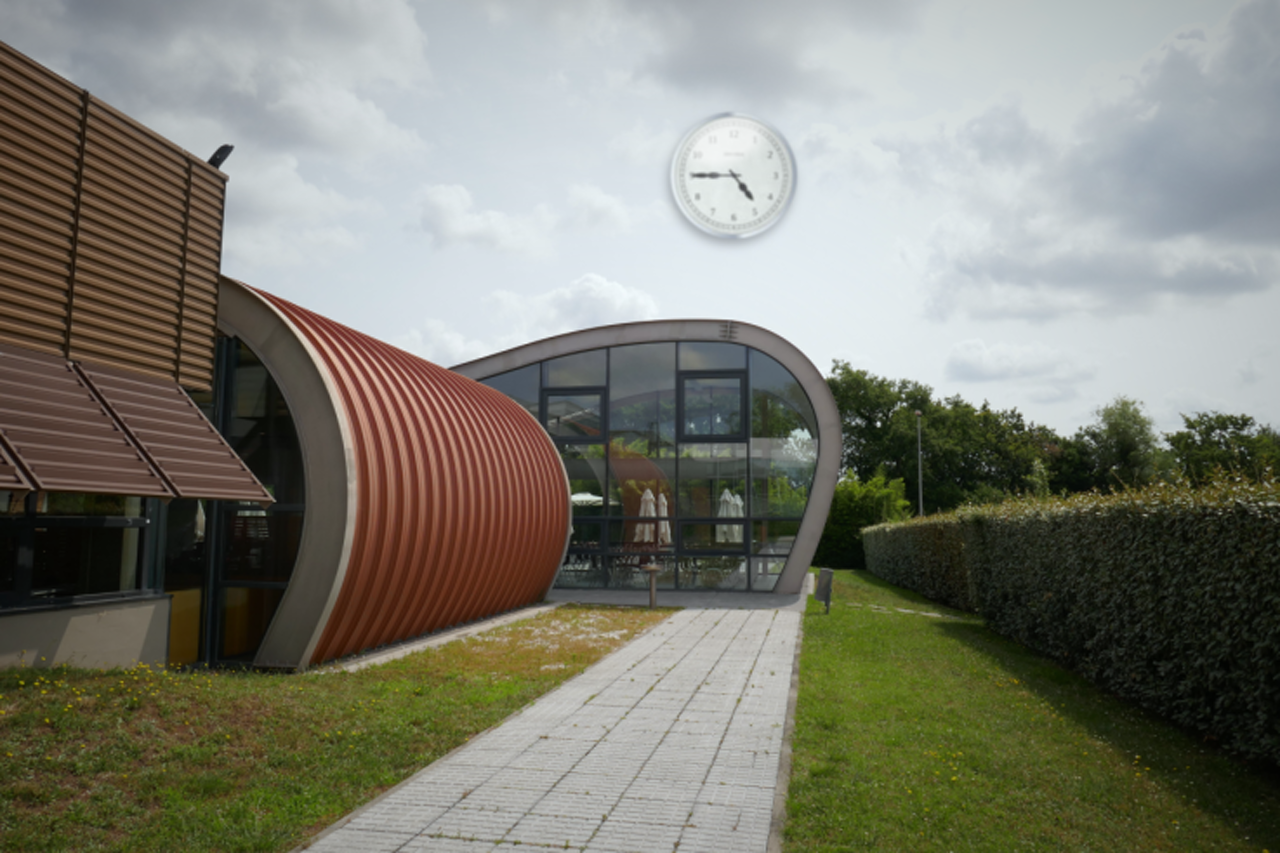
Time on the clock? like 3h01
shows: 4h45
